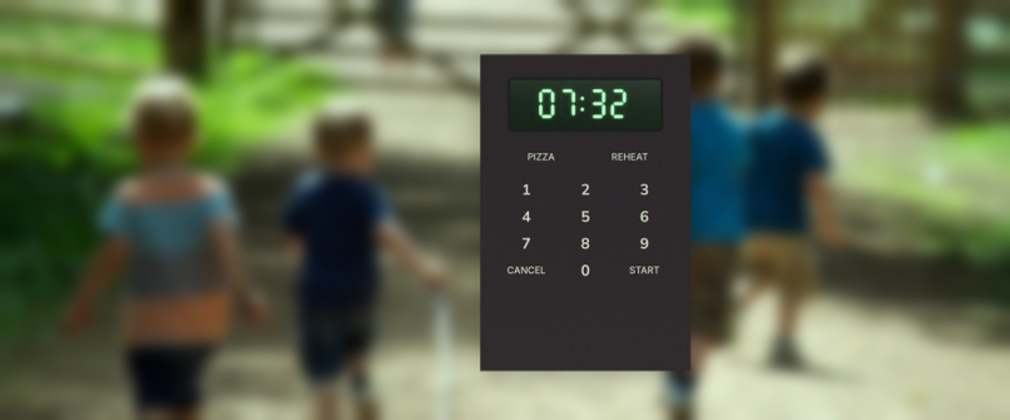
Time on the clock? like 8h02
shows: 7h32
